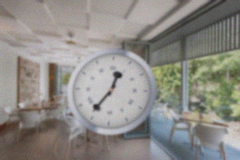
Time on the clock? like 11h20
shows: 12h36
